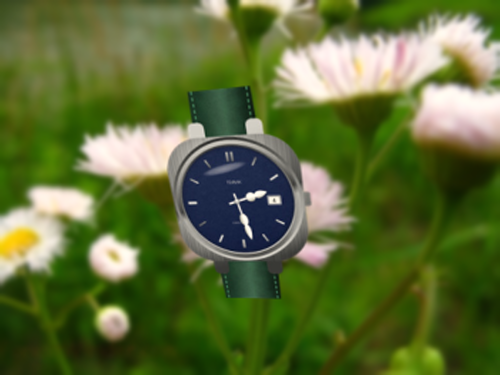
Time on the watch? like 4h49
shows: 2h28
